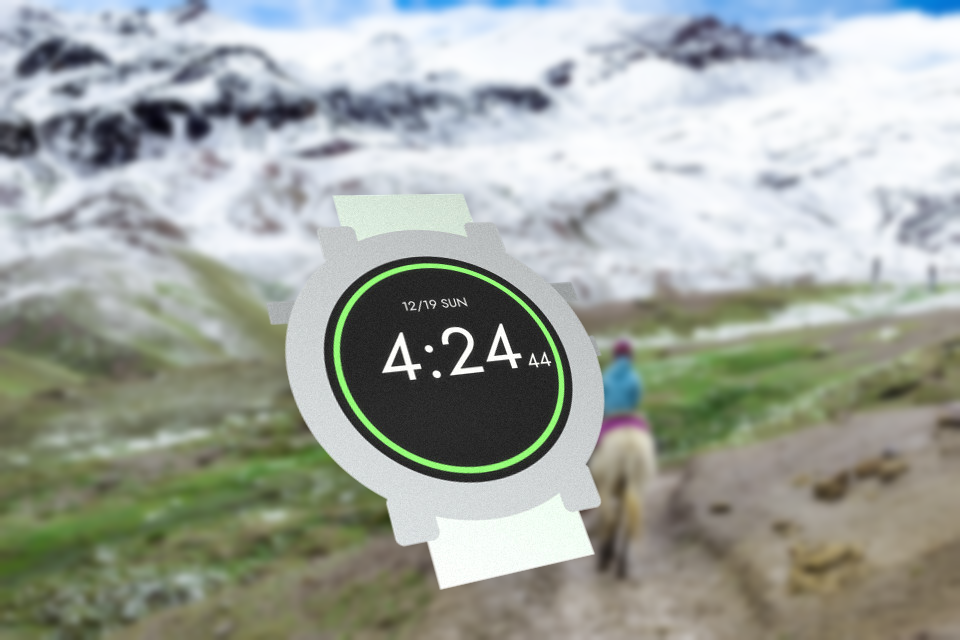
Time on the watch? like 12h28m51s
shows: 4h24m44s
